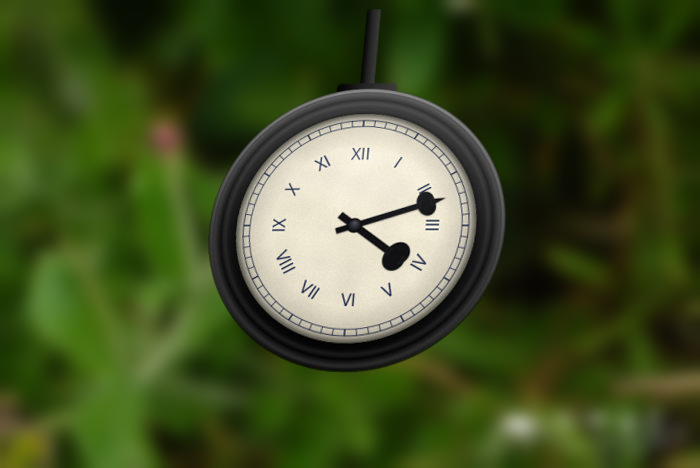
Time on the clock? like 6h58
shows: 4h12
